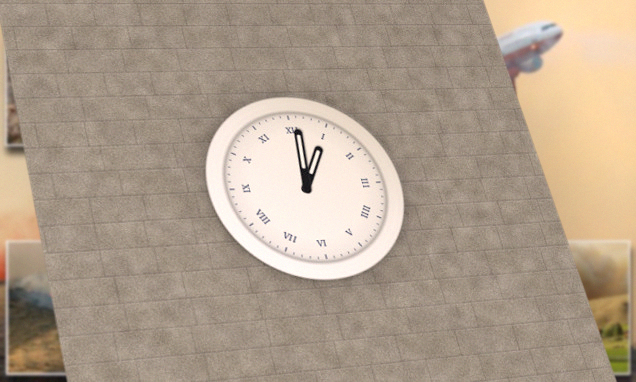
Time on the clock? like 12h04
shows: 1h01
